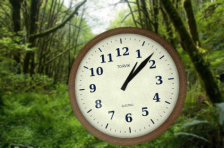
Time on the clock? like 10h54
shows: 1h08
